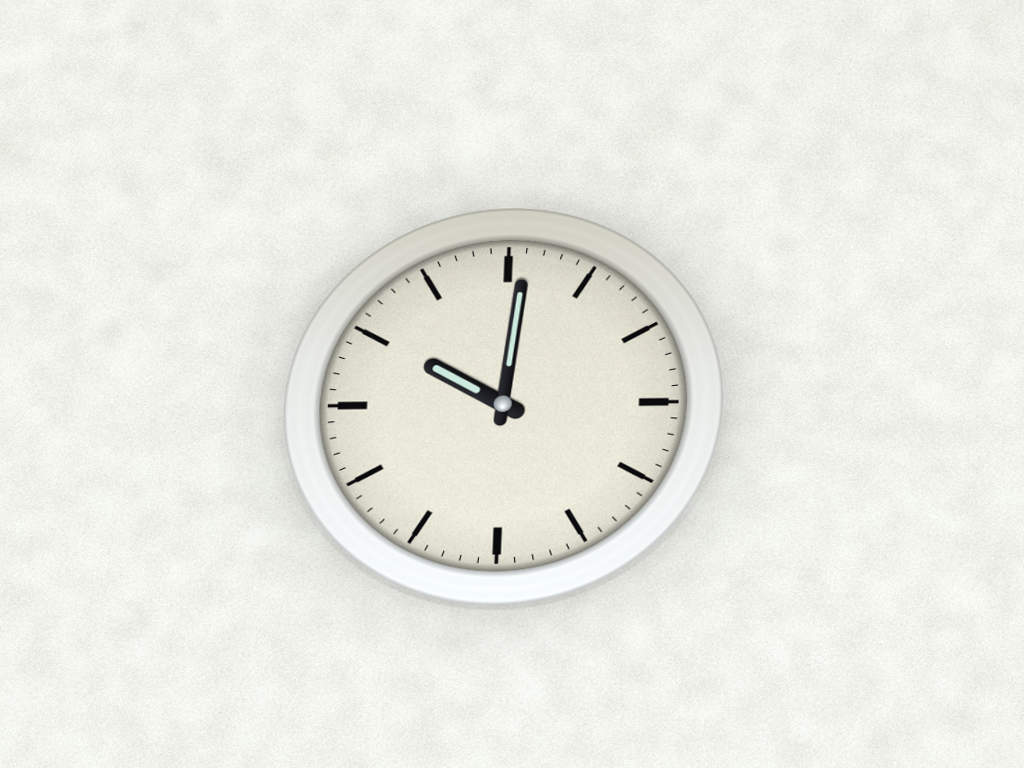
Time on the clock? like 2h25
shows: 10h01
